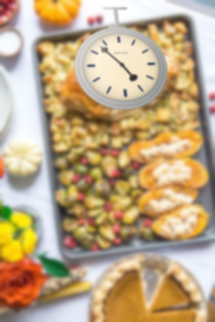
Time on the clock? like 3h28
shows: 4h53
